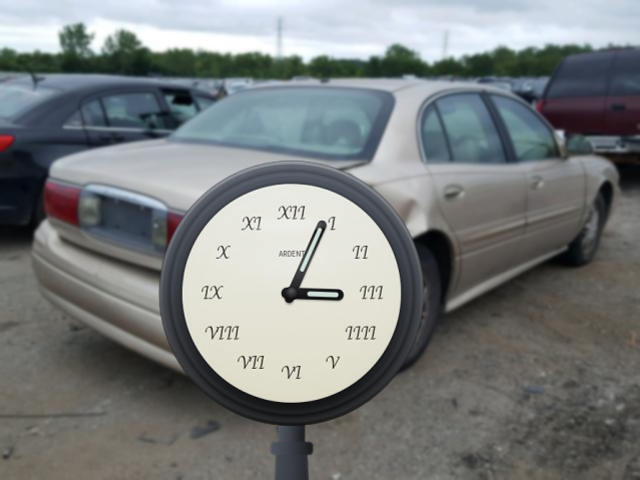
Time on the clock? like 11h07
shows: 3h04
